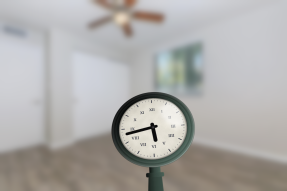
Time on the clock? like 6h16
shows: 5h43
